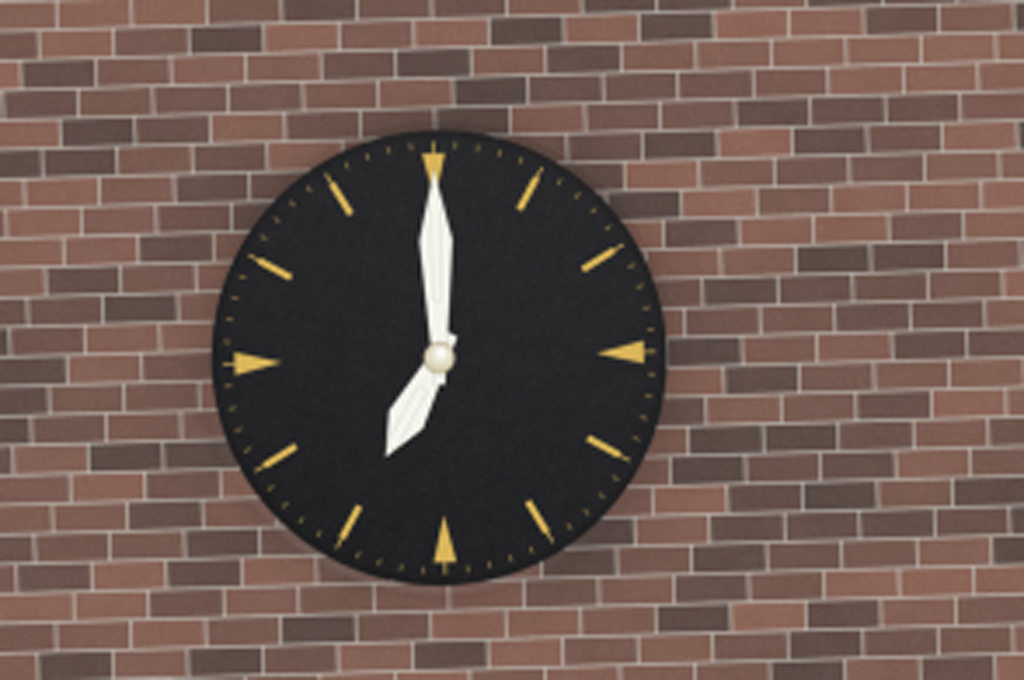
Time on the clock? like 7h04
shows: 7h00
